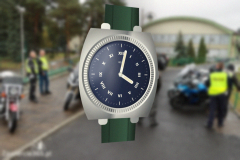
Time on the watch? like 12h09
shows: 4h02
